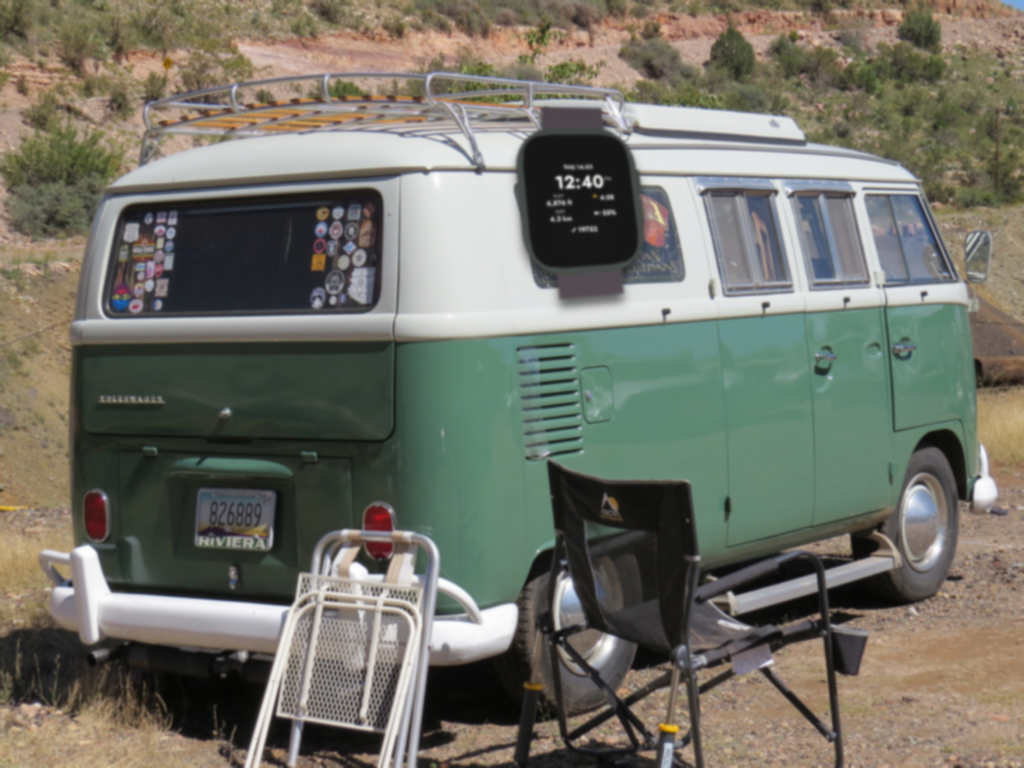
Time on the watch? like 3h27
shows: 12h40
